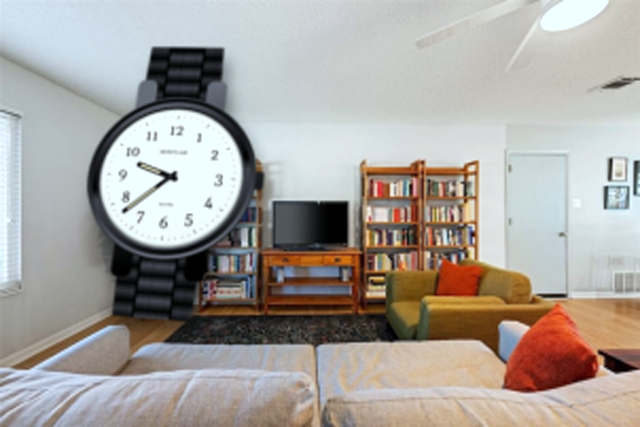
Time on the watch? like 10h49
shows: 9h38
